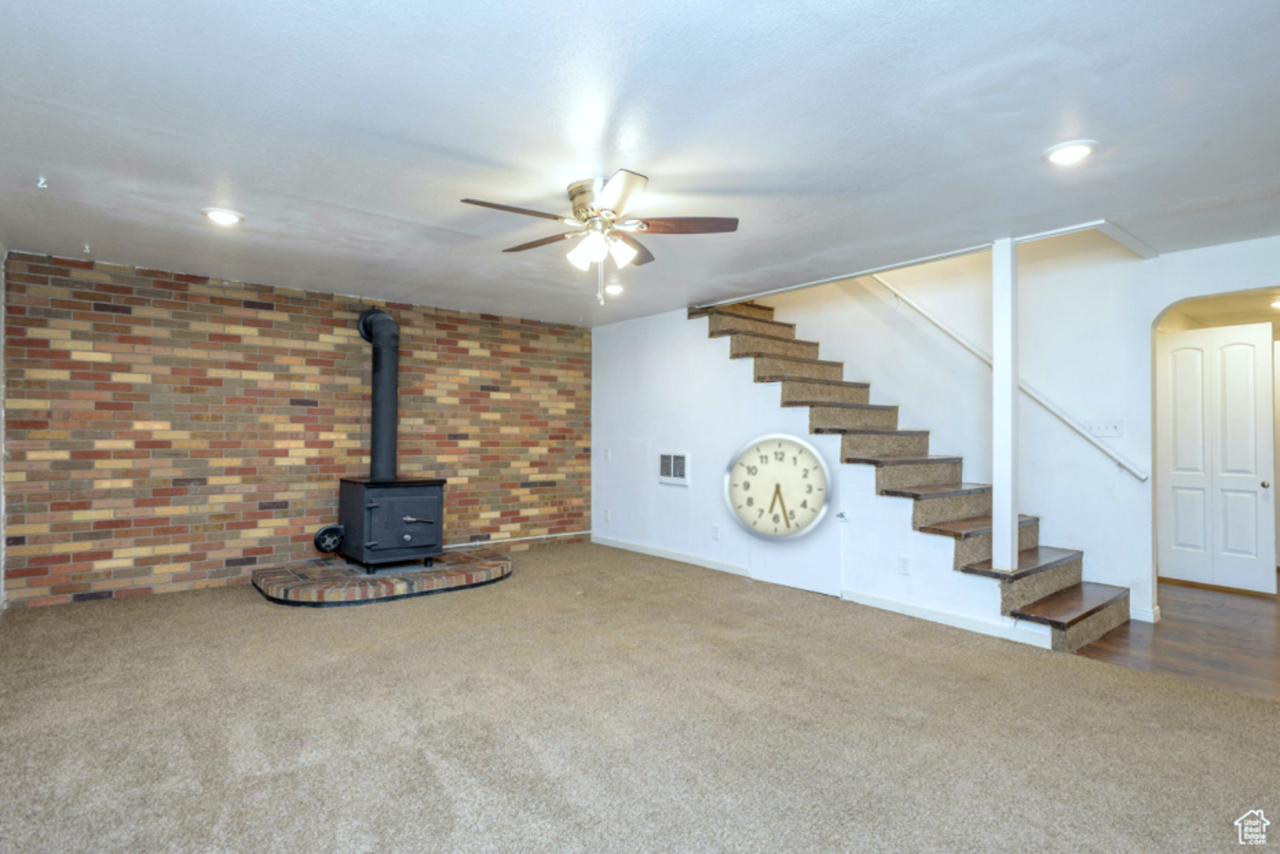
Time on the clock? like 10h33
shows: 6h27
